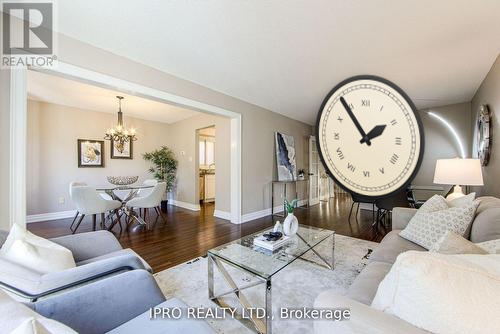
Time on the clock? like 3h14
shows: 1h54
